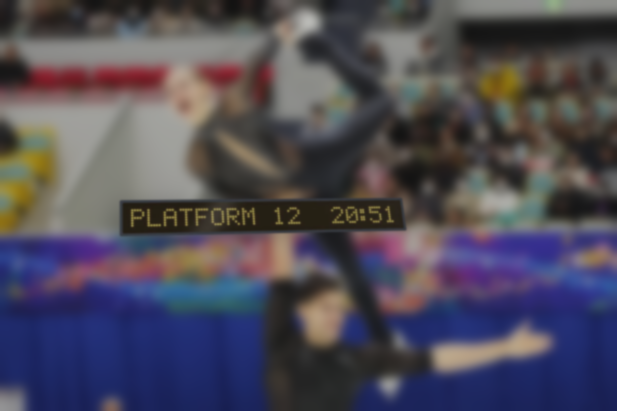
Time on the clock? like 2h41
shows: 20h51
